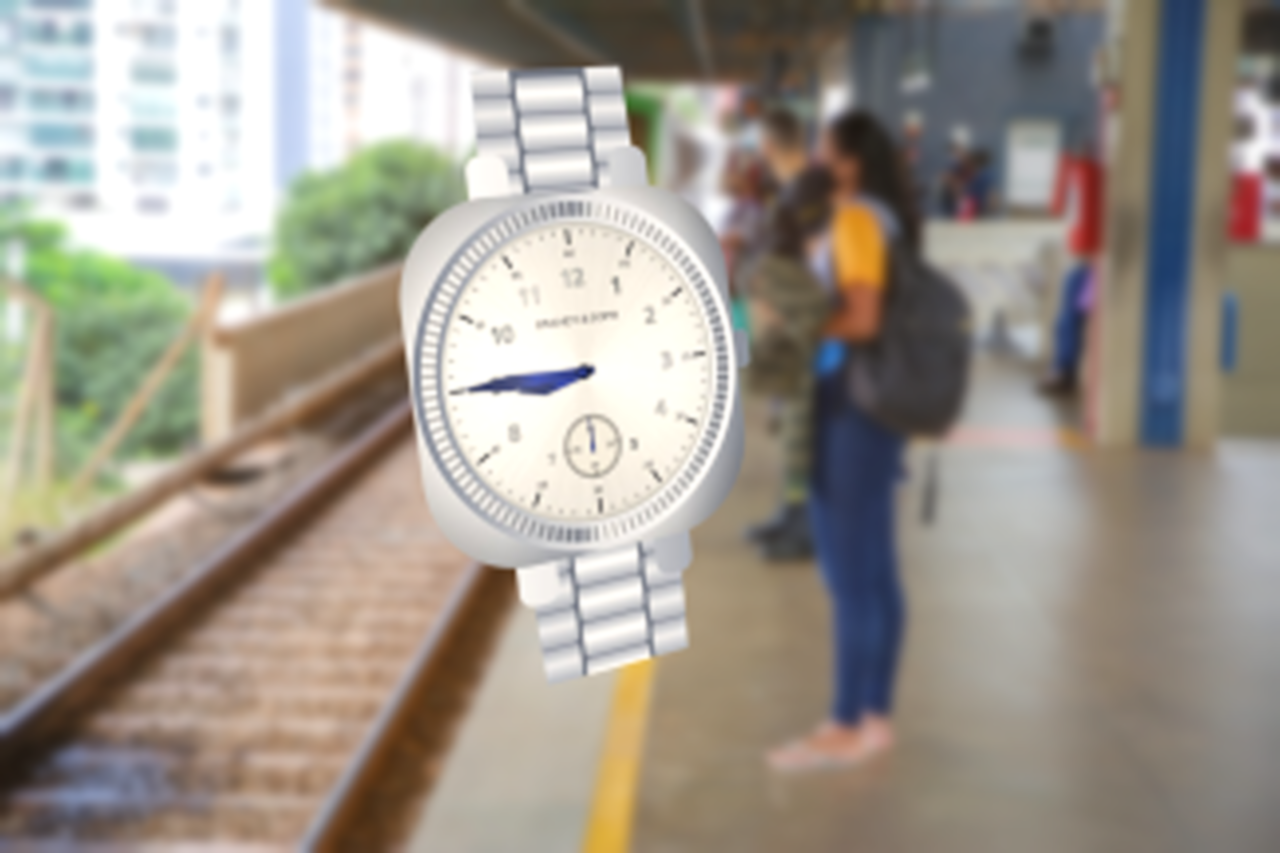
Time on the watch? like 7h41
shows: 8h45
